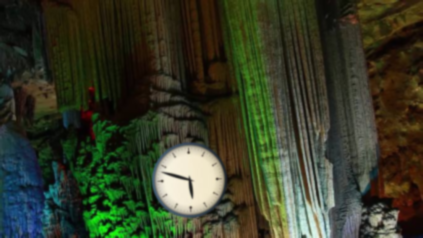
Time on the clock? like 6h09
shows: 5h48
